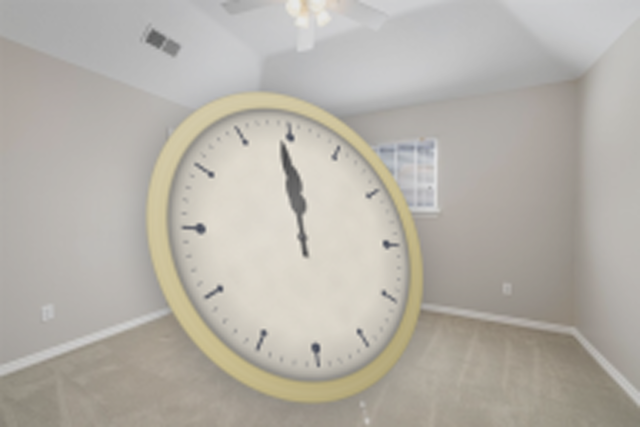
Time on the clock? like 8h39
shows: 11h59
